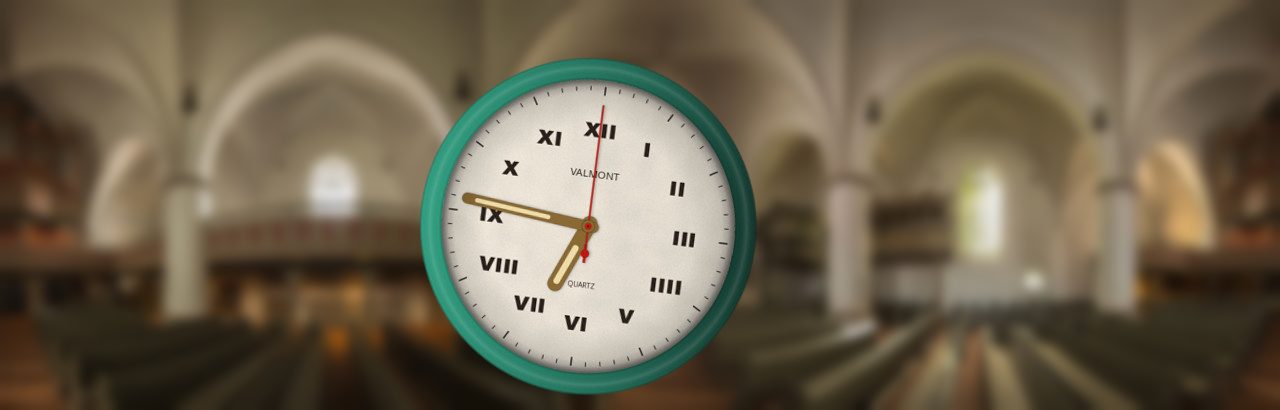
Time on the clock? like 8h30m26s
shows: 6h46m00s
